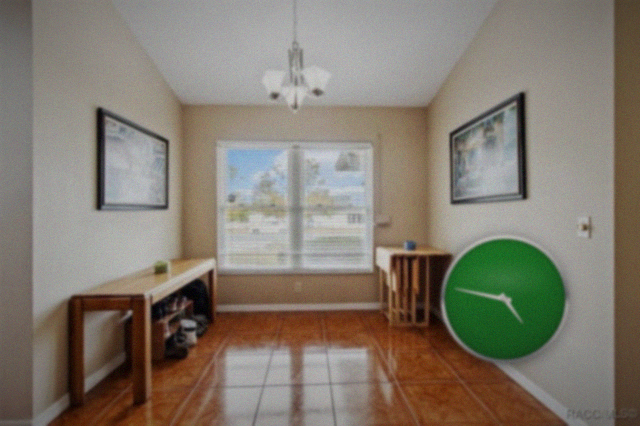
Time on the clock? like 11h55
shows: 4h47
